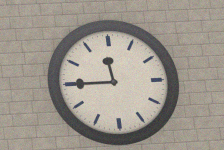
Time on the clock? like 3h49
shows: 11h45
